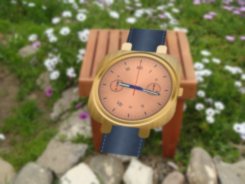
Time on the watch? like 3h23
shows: 9h17
